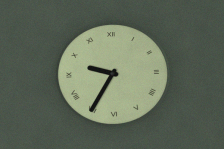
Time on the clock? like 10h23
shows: 9h35
